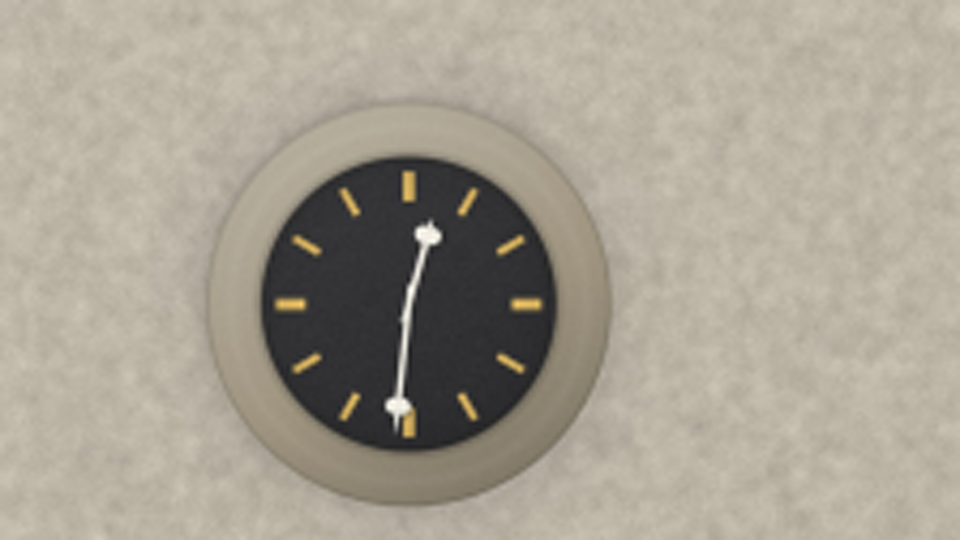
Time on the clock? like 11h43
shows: 12h31
